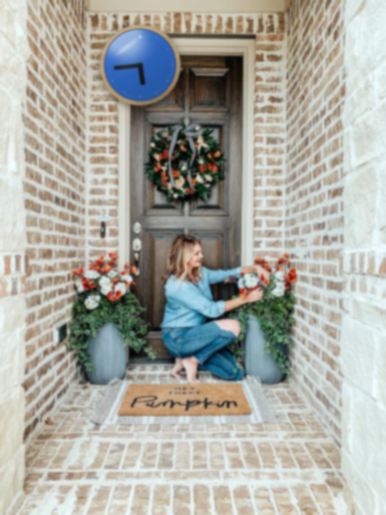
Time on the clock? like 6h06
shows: 5h44
